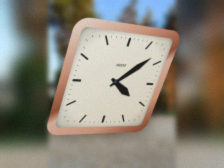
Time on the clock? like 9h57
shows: 4h08
